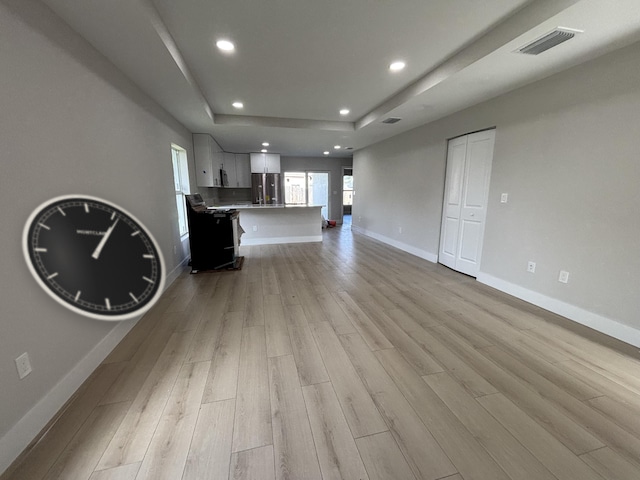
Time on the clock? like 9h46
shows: 1h06
